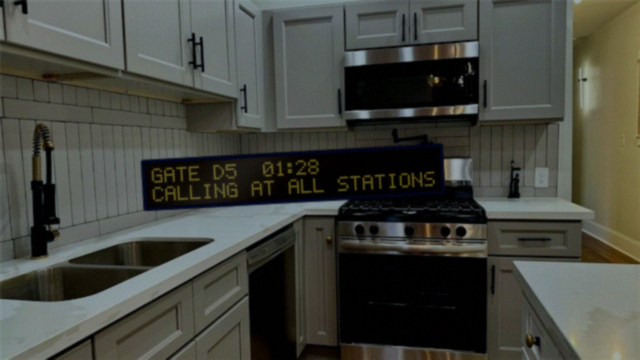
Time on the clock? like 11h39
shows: 1h28
